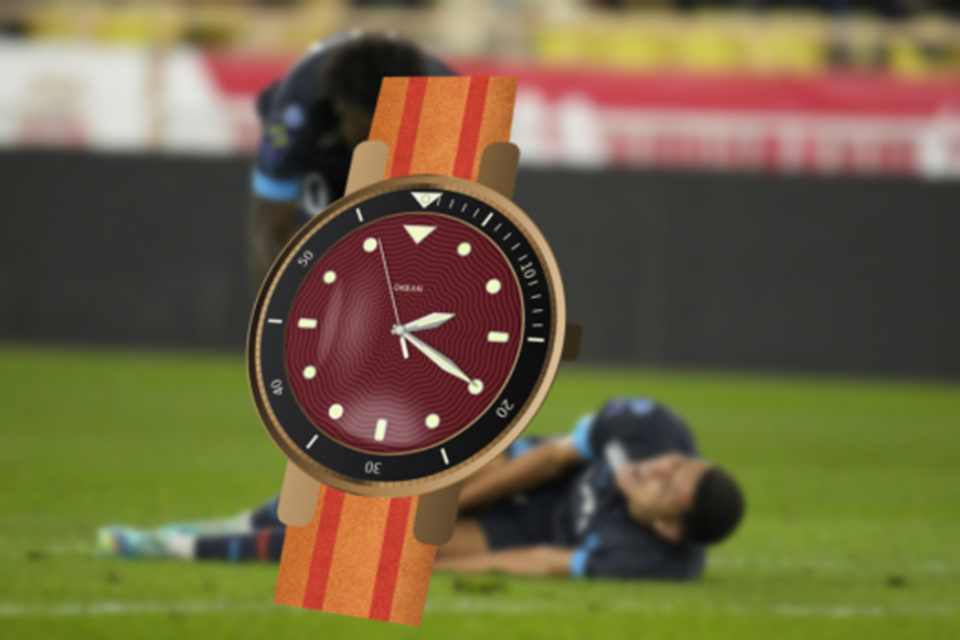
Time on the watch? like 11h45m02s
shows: 2h19m56s
